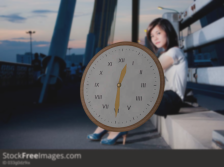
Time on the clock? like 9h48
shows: 12h30
